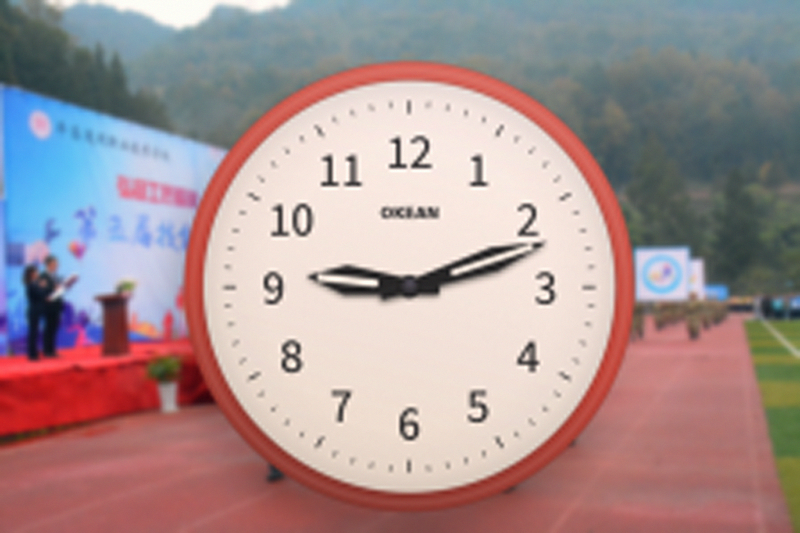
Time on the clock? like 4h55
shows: 9h12
